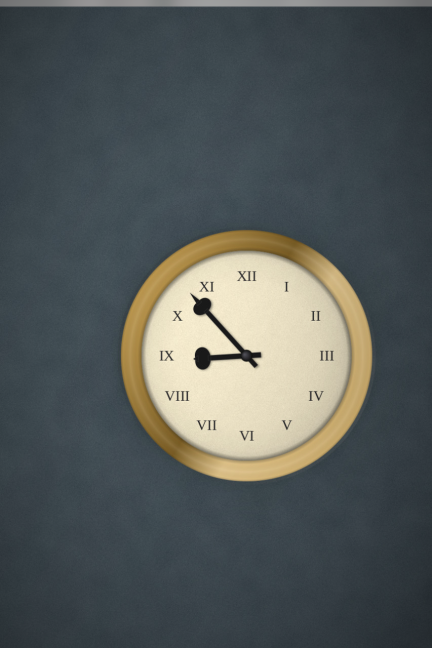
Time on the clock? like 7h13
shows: 8h53
